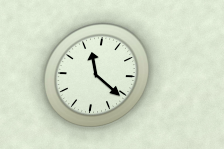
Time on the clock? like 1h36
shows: 11h21
